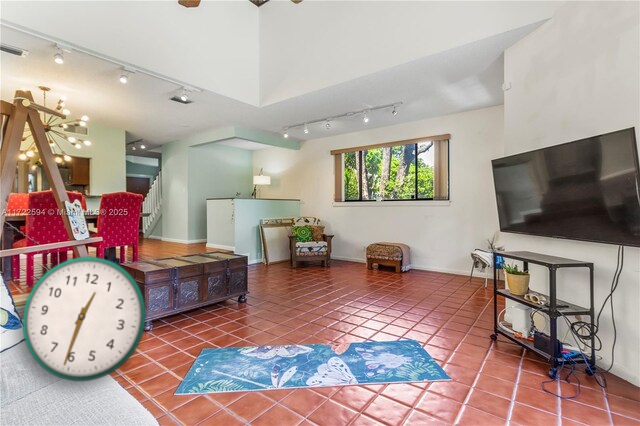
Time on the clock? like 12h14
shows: 12h31
